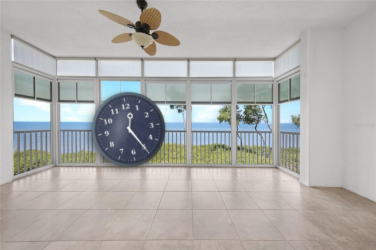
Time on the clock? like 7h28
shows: 12h25
